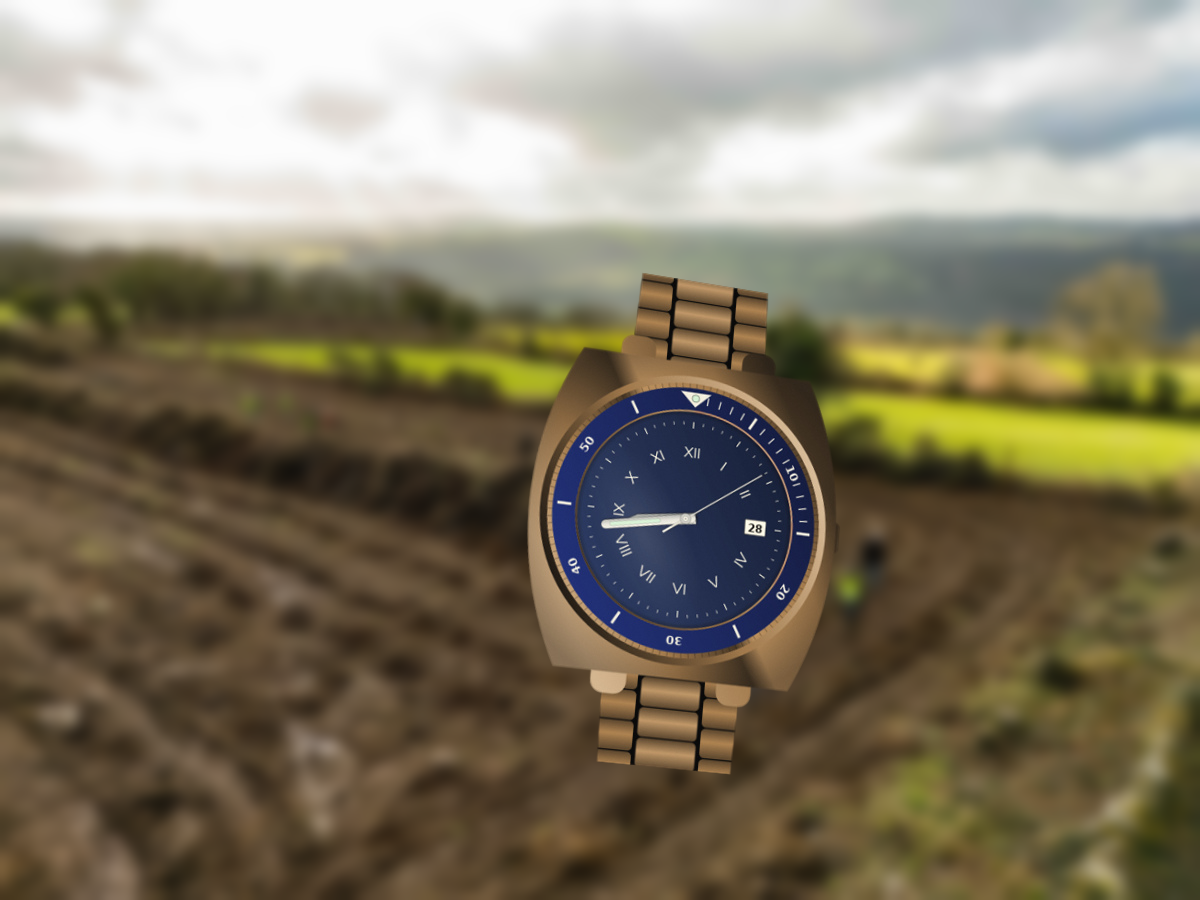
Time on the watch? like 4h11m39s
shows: 8h43m09s
